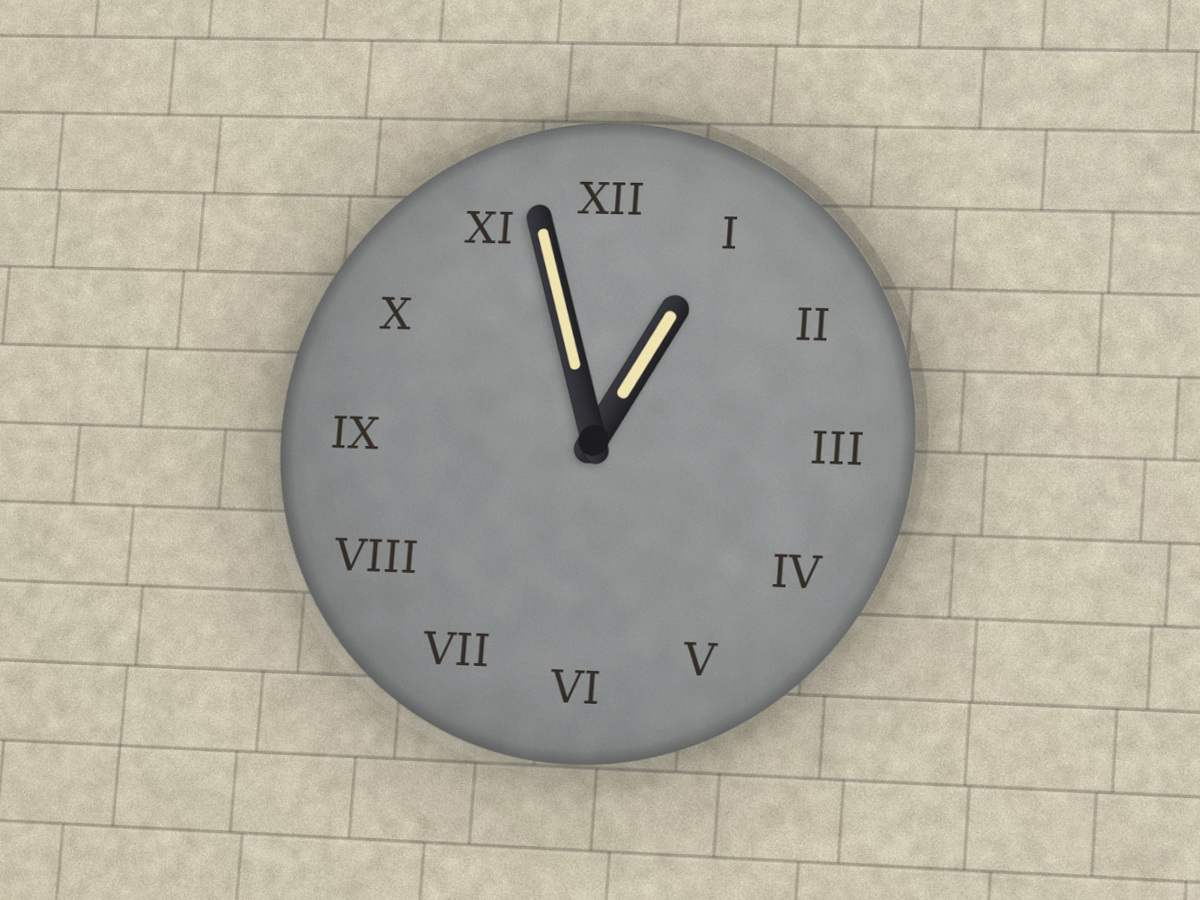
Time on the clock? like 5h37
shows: 12h57
